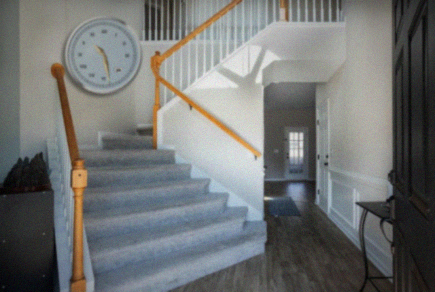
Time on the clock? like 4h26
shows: 10h28
